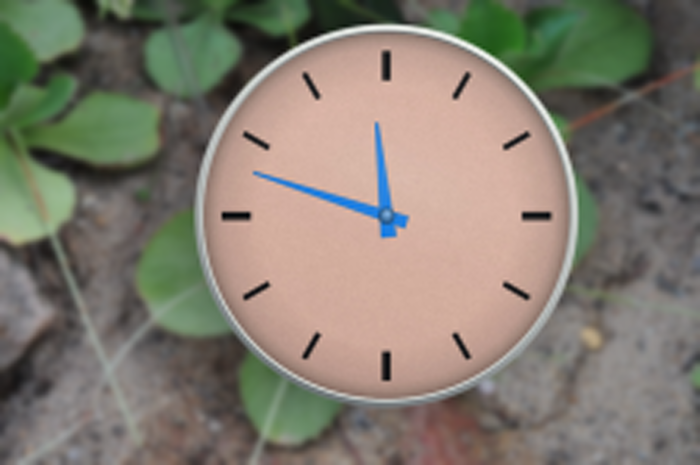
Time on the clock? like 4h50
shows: 11h48
